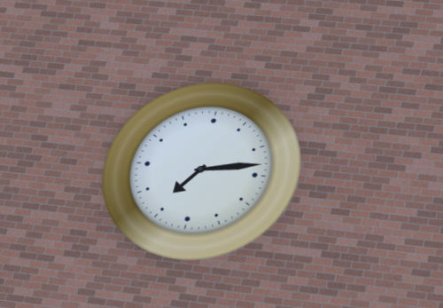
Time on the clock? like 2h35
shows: 7h13
